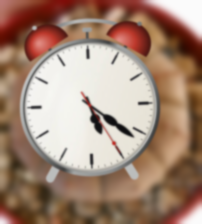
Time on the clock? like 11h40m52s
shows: 5h21m25s
